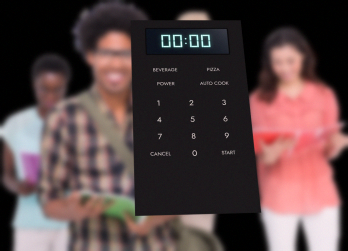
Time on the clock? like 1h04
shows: 0h00
